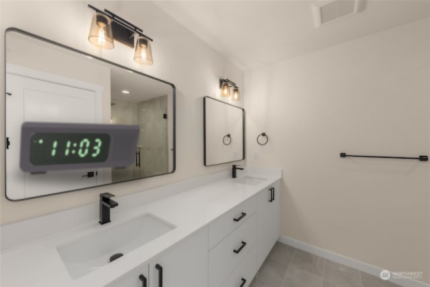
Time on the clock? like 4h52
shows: 11h03
